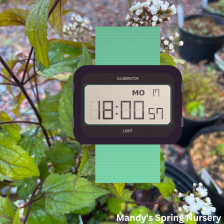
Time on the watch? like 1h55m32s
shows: 18h00m57s
